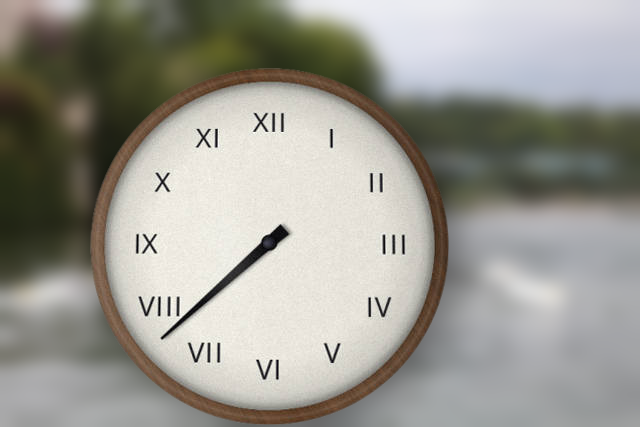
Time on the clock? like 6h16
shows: 7h38
